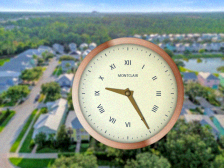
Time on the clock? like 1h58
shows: 9h25
